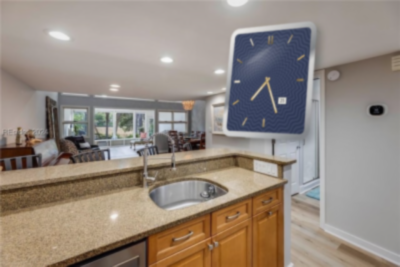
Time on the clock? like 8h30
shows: 7h26
